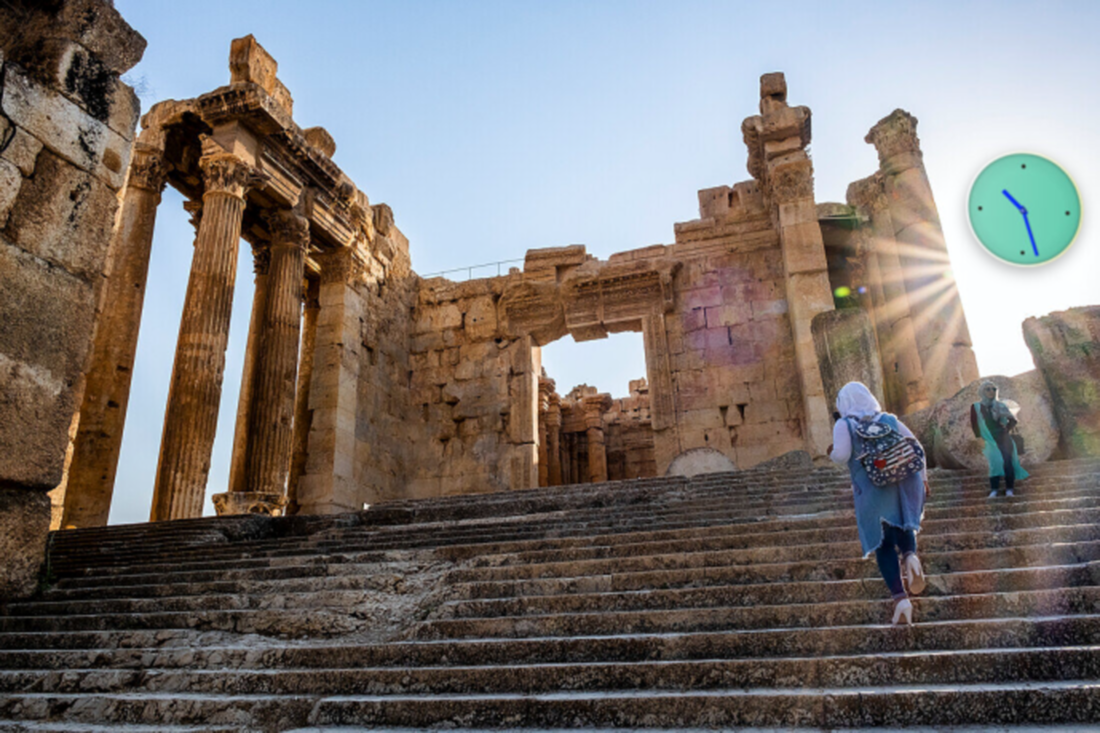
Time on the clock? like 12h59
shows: 10h27
